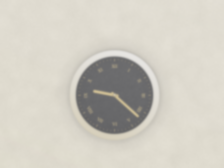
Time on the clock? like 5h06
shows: 9h22
